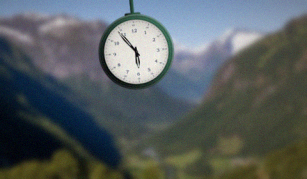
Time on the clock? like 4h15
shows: 5h54
